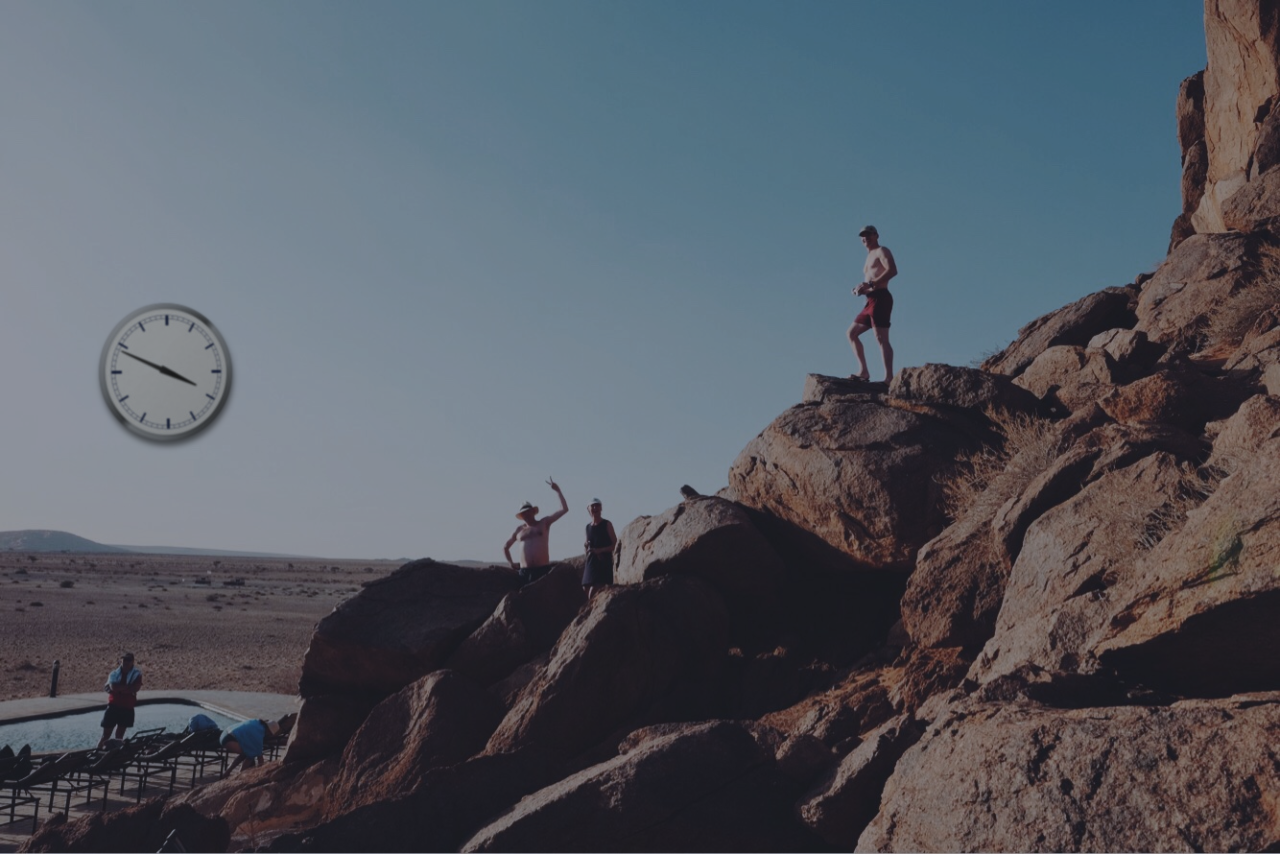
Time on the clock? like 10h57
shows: 3h49
